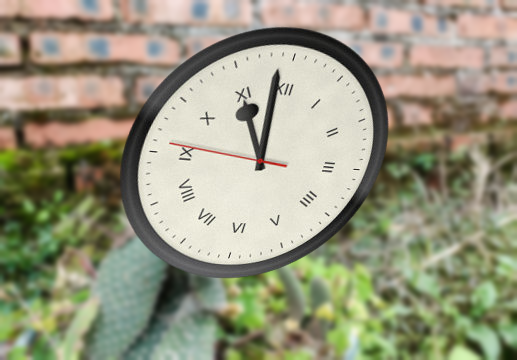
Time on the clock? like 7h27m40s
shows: 10h58m46s
